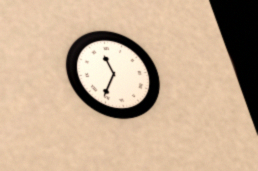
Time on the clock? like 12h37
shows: 11h36
